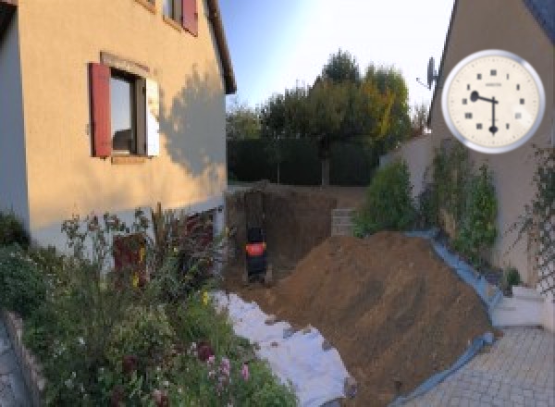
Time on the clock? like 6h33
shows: 9h30
